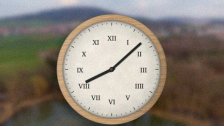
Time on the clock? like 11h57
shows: 8h08
